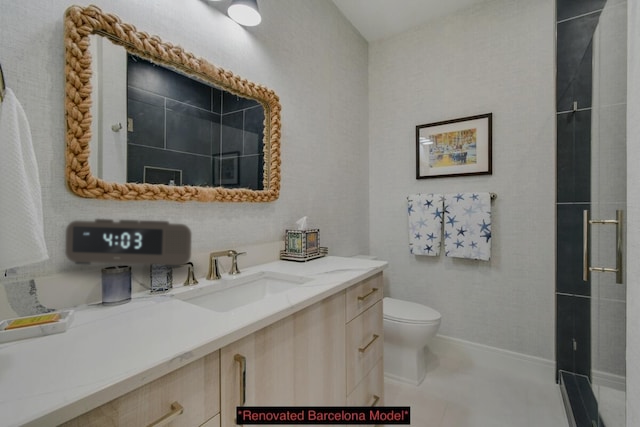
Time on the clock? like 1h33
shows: 4h03
